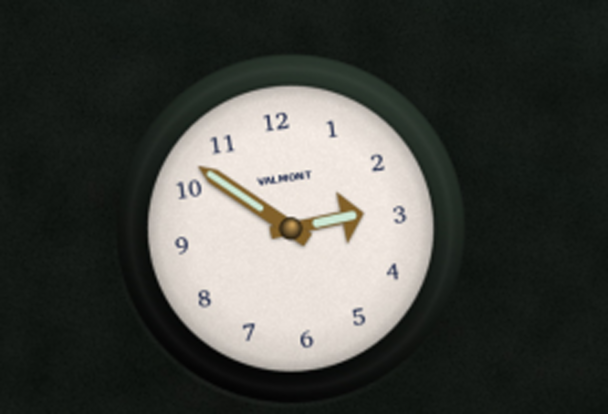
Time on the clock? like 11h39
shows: 2h52
